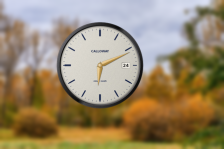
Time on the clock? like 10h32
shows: 6h11
